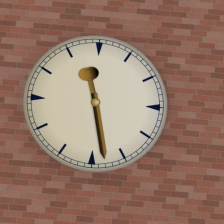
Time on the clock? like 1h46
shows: 11h28
